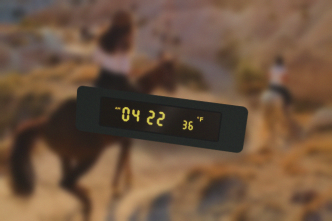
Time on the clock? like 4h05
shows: 4h22
